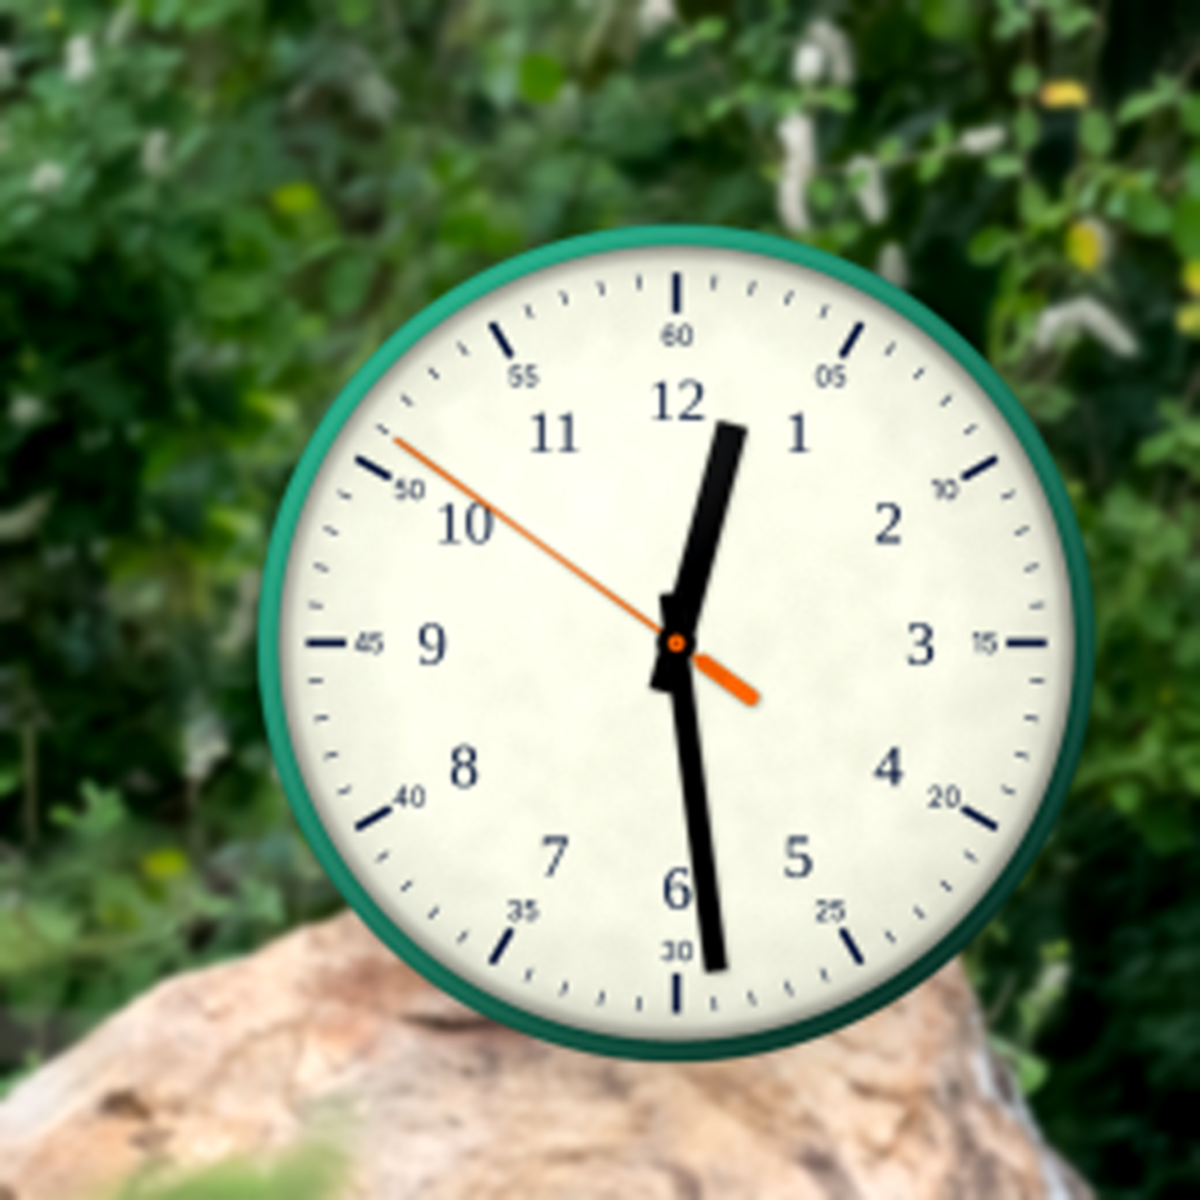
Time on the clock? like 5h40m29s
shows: 12h28m51s
